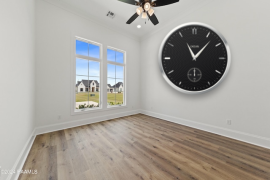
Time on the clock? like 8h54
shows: 11h07
